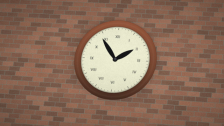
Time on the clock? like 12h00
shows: 1h54
